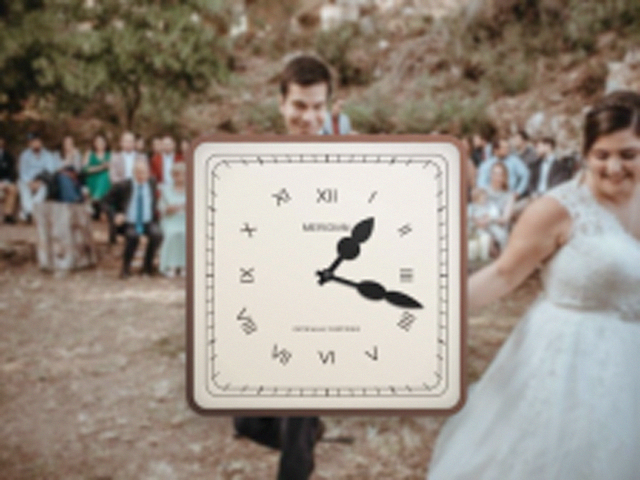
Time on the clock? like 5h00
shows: 1h18
